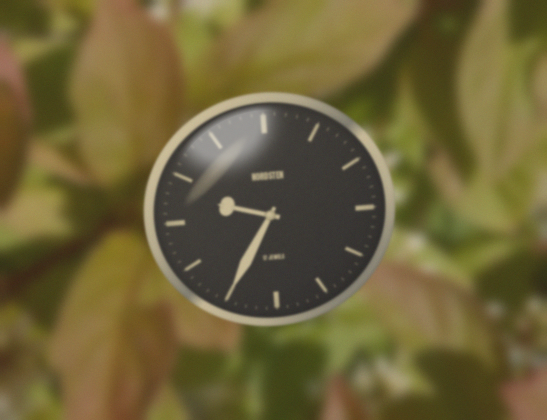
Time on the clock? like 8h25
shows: 9h35
